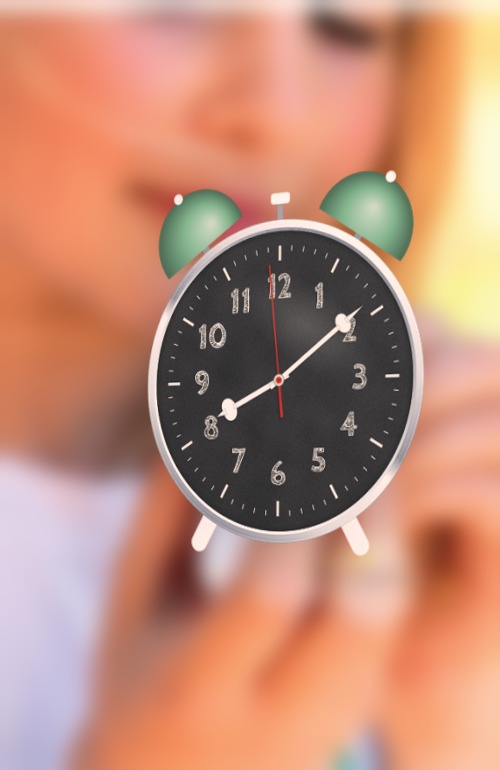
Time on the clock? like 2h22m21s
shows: 8h08m59s
